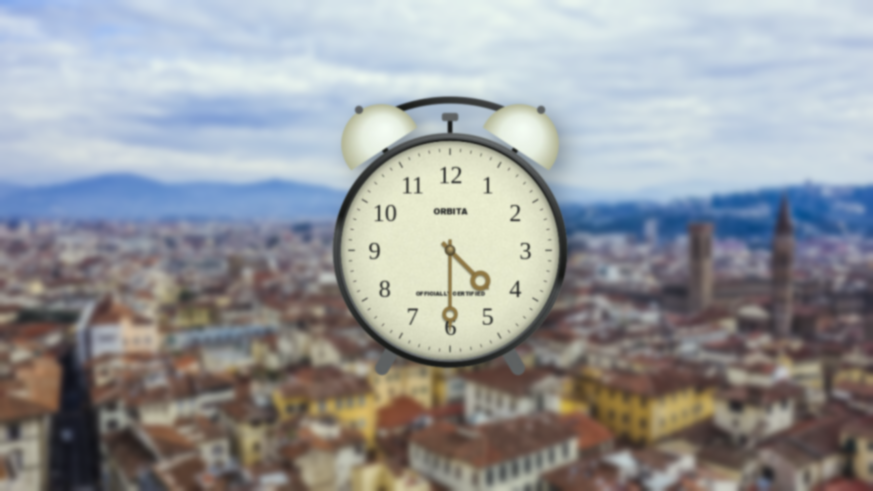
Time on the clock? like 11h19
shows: 4h30
